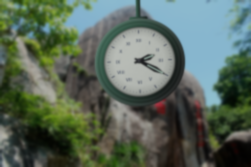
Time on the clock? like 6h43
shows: 2h20
